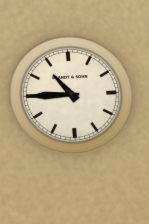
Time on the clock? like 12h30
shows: 10h45
